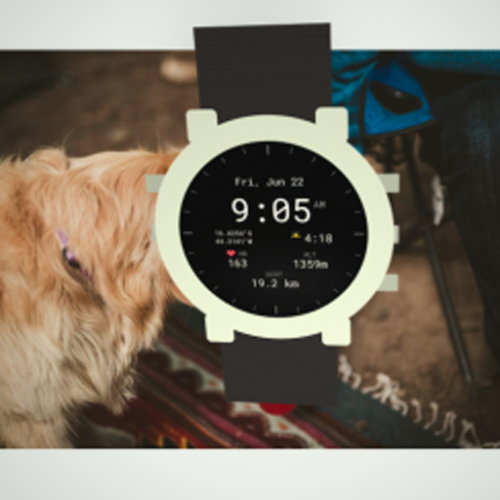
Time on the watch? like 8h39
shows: 9h05
